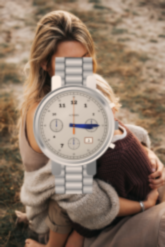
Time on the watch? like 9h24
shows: 3h15
